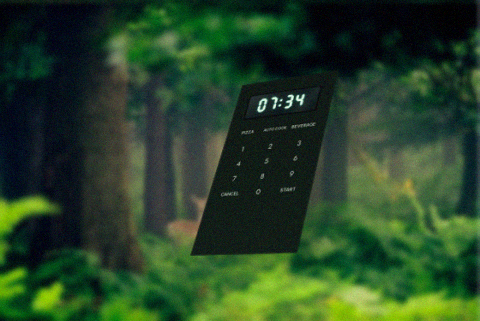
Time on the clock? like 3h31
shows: 7h34
